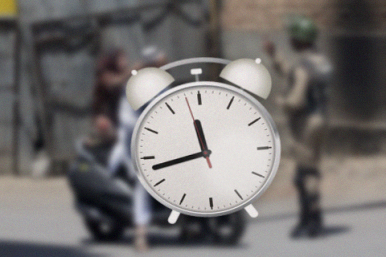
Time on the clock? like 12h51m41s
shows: 11h42m58s
